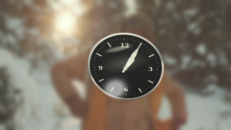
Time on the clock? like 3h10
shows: 1h05
